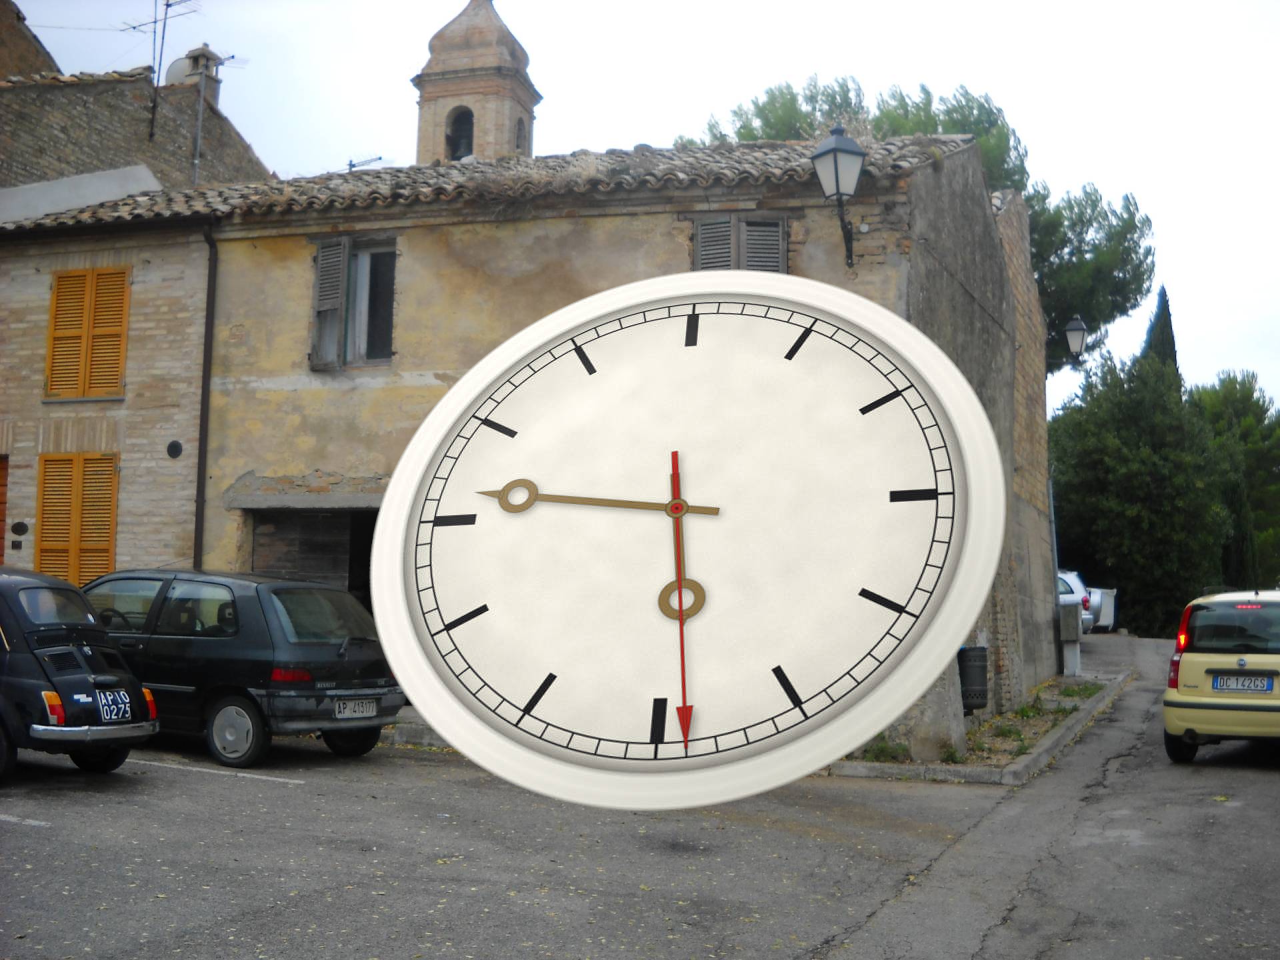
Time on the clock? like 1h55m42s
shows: 5h46m29s
